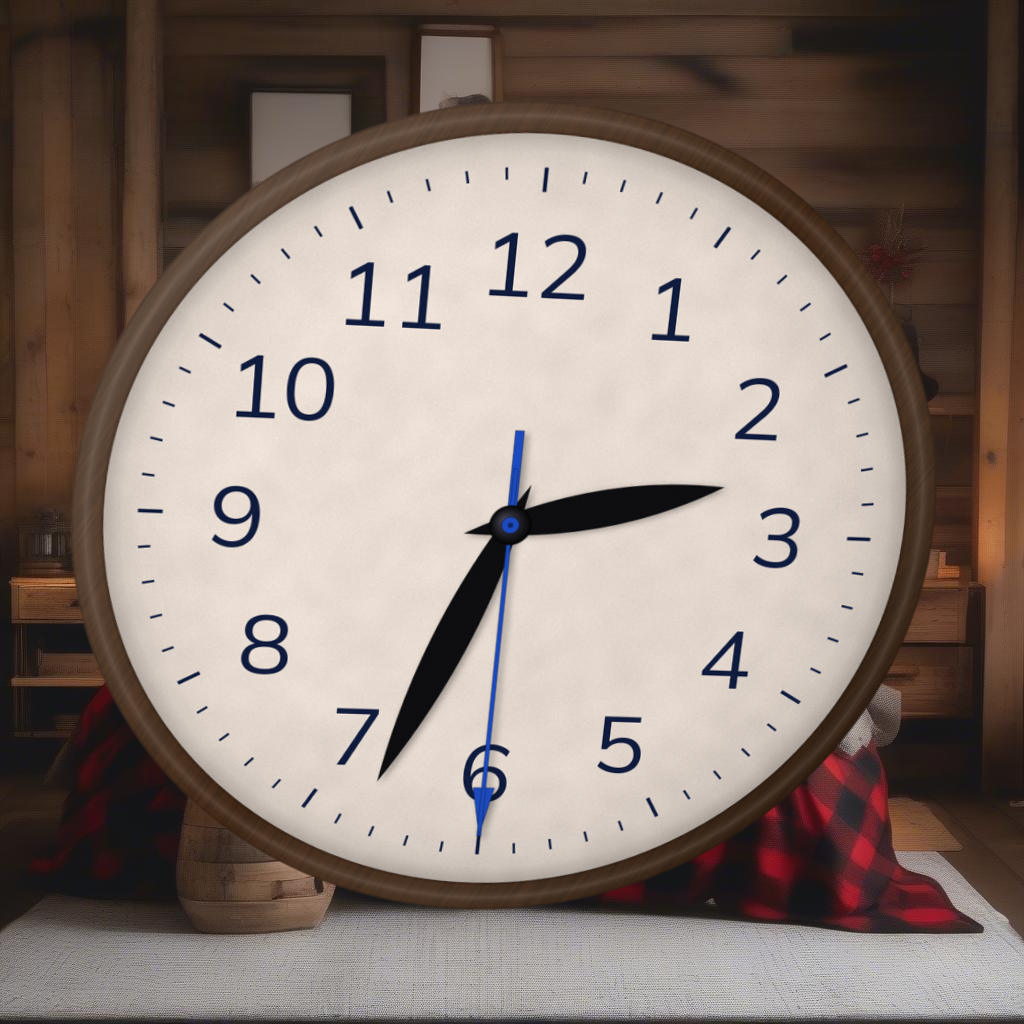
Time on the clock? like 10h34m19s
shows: 2h33m30s
